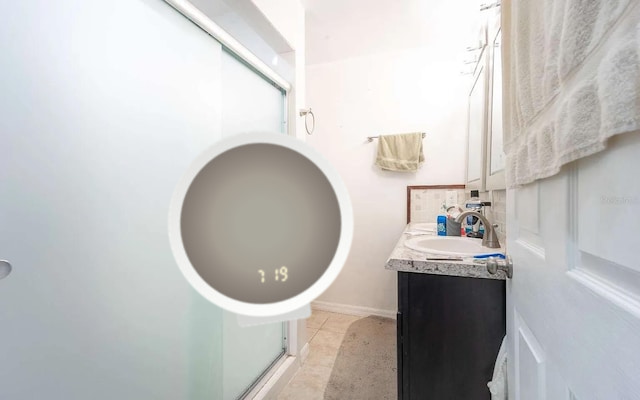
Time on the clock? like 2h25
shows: 7h19
